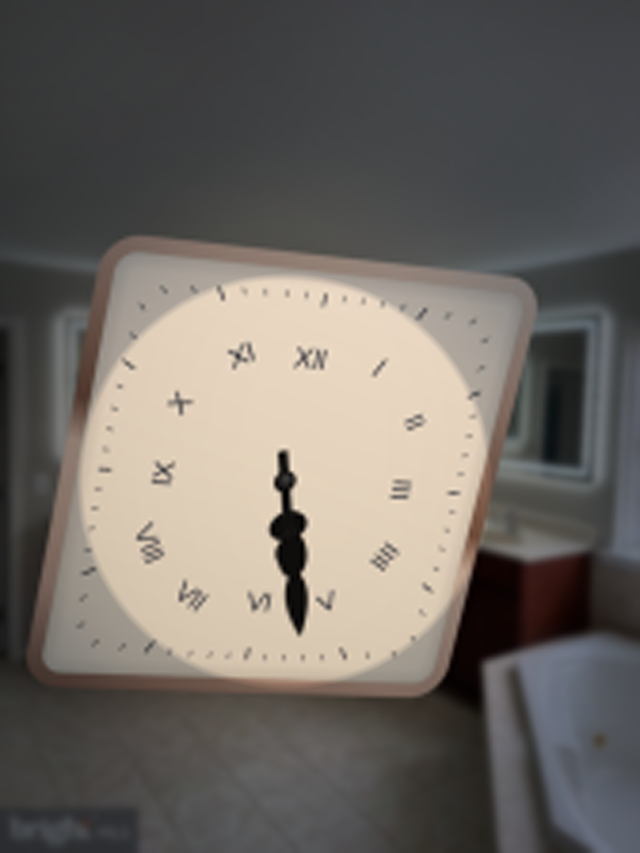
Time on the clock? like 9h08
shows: 5h27
